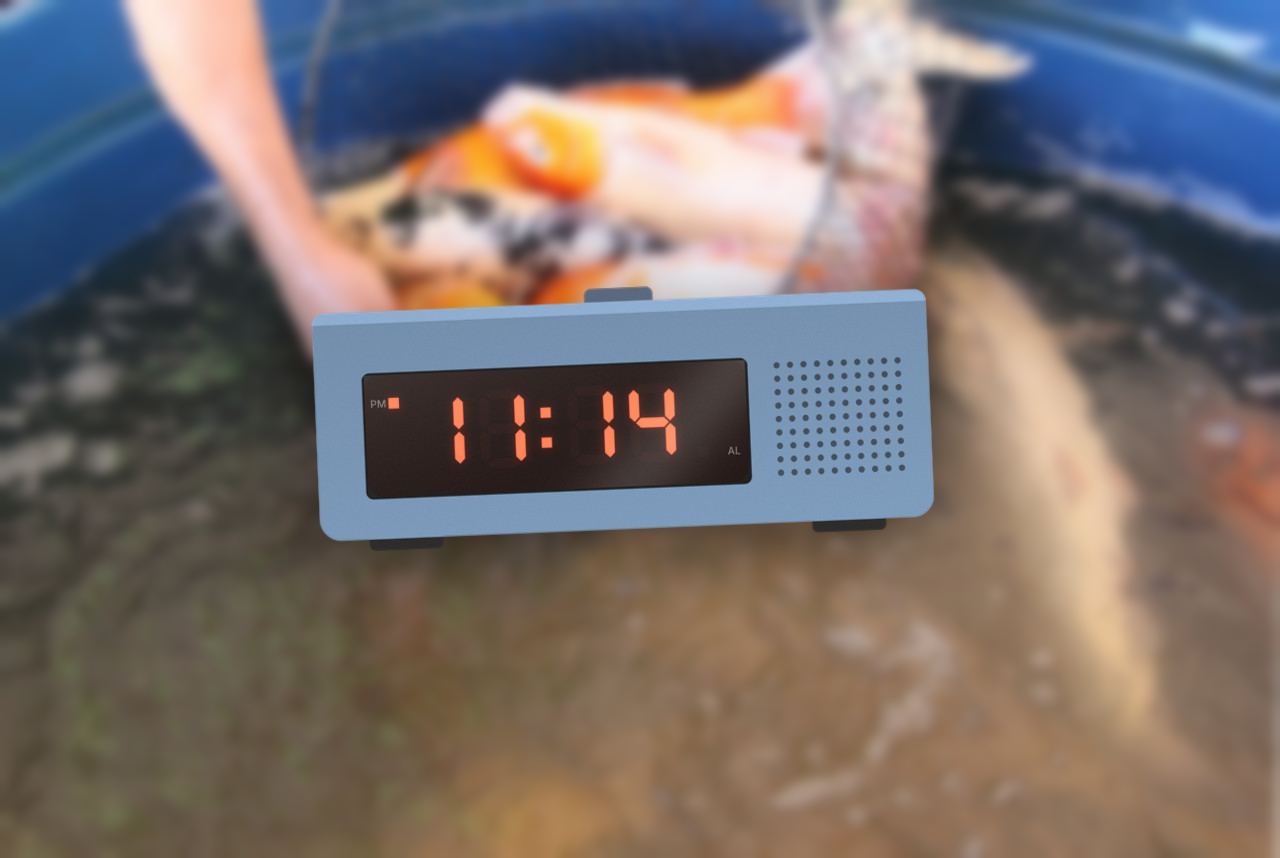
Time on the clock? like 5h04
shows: 11h14
